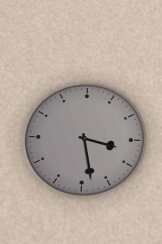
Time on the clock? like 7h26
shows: 3h28
